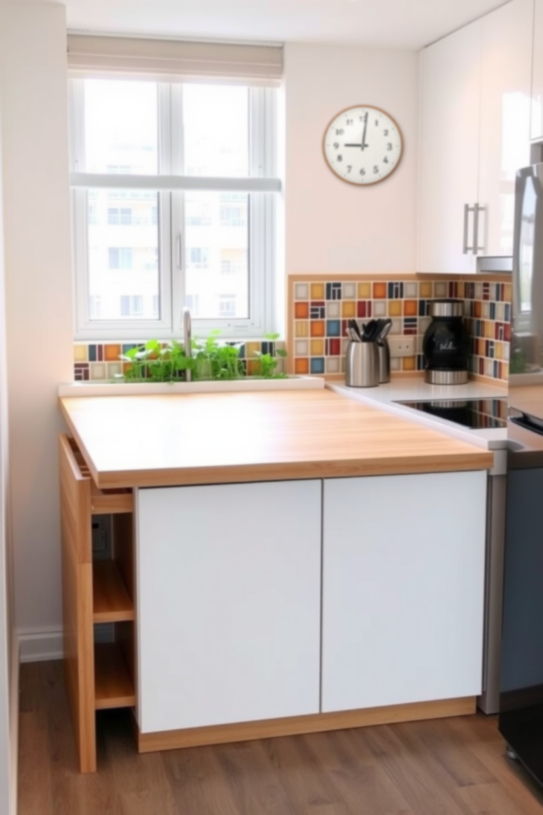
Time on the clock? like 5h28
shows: 9h01
